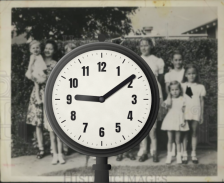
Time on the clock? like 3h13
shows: 9h09
